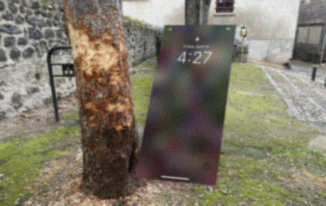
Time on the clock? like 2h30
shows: 4h27
